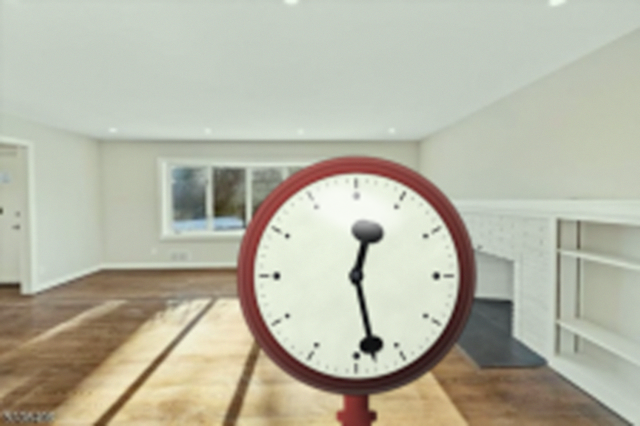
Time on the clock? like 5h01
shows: 12h28
